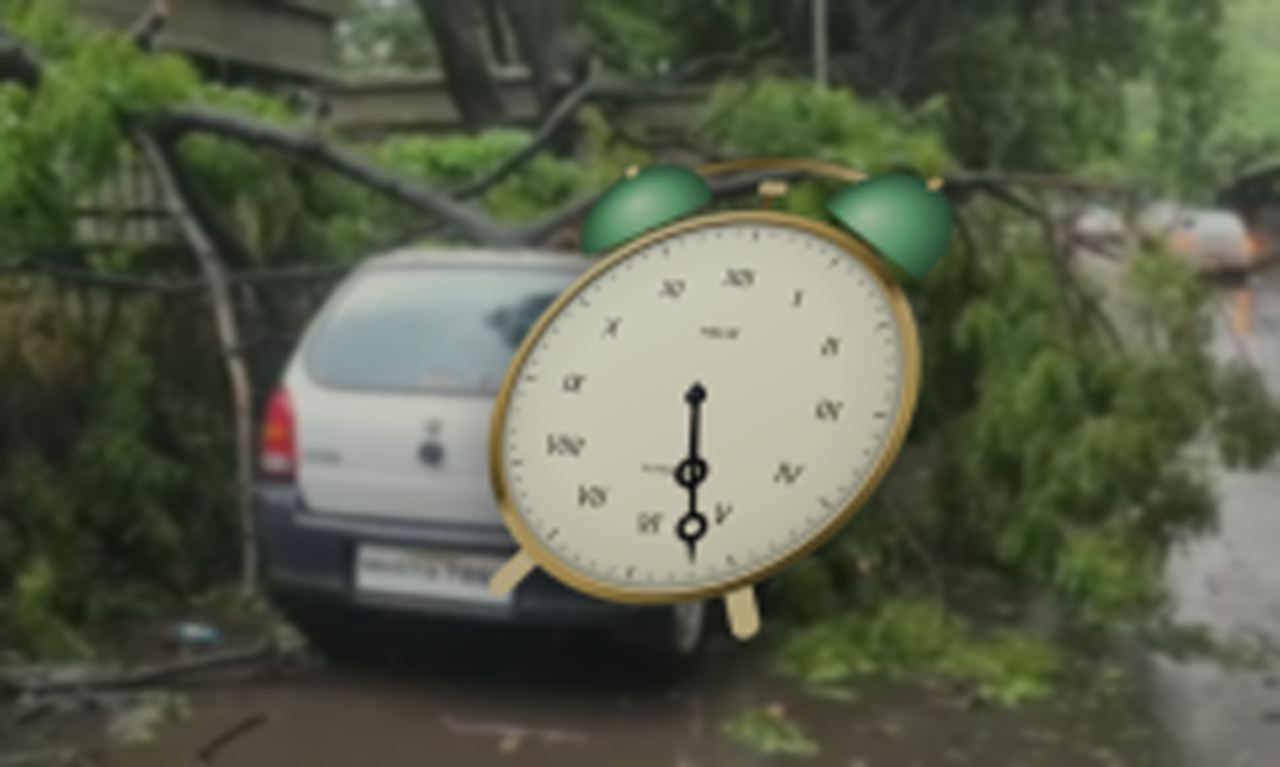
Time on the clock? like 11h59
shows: 5h27
